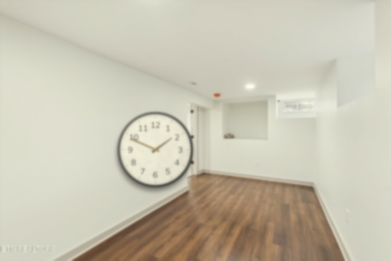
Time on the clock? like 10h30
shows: 1h49
